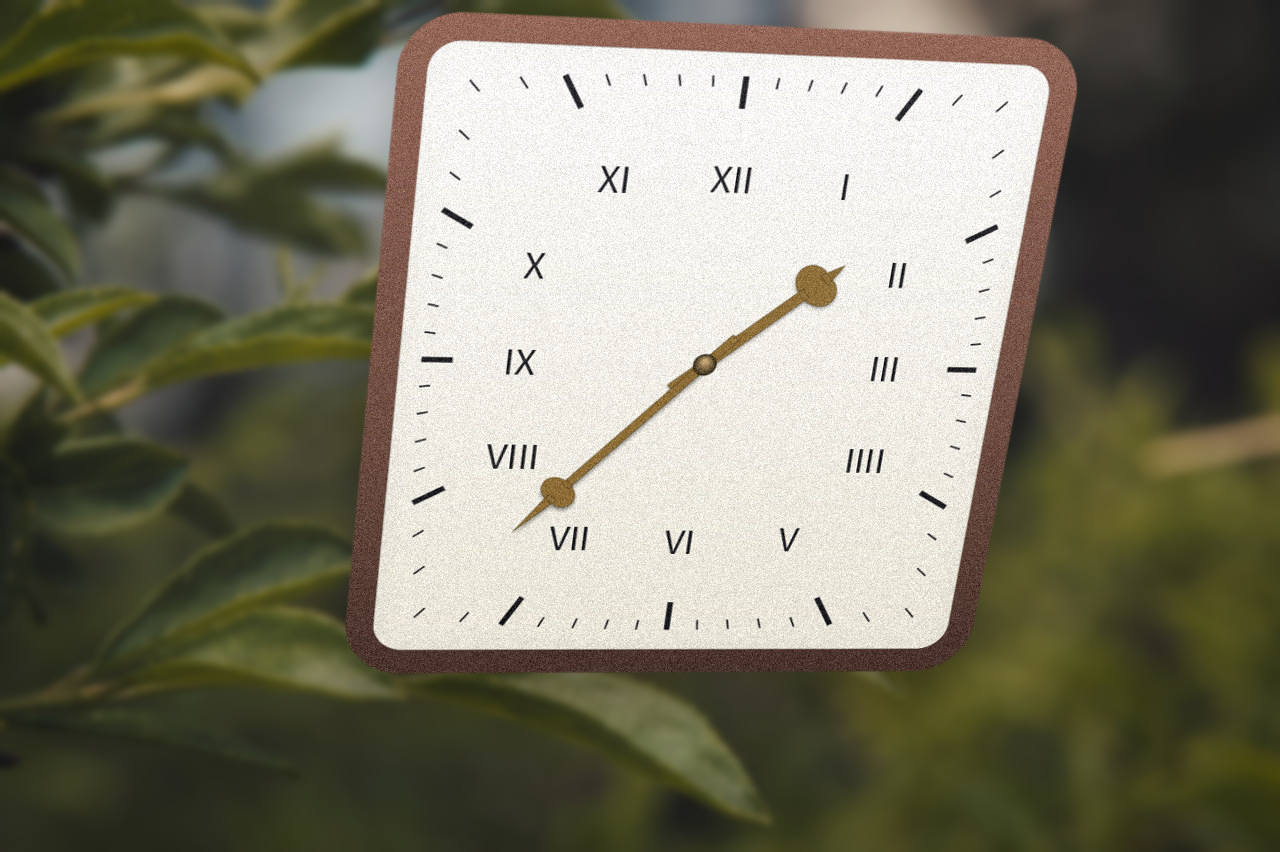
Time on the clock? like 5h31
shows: 1h37
